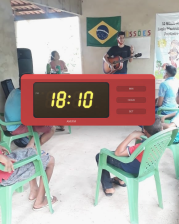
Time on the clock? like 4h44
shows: 18h10
